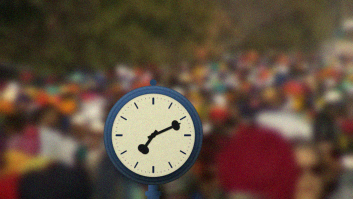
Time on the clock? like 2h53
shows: 7h11
